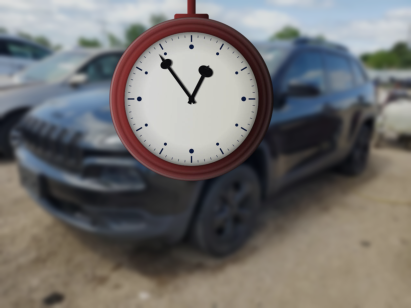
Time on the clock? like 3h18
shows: 12h54
